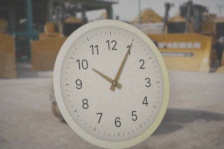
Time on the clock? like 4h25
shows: 10h05
